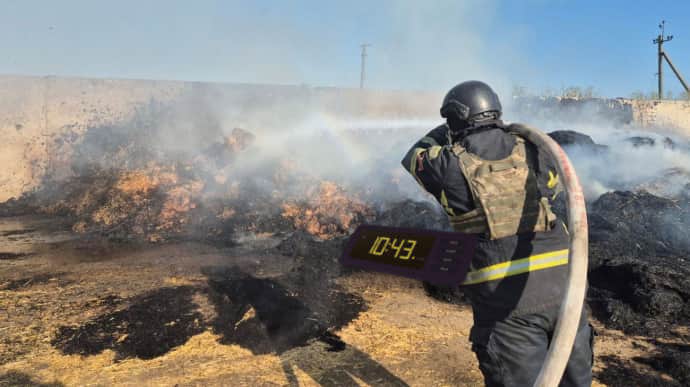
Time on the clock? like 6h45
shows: 10h43
